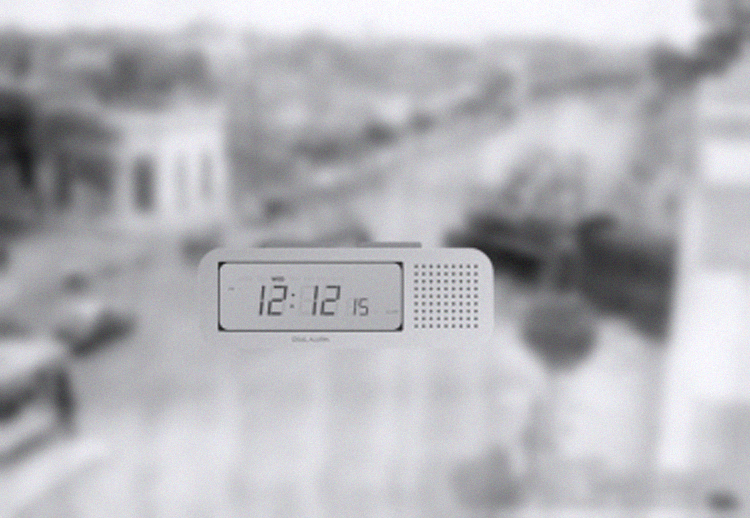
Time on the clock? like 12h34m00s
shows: 12h12m15s
